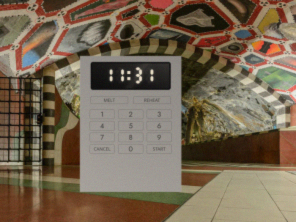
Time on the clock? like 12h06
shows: 11h31
